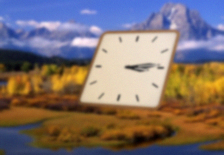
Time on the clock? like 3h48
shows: 3h14
